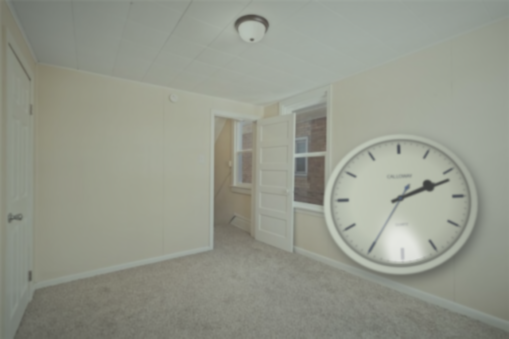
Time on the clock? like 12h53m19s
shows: 2h11m35s
